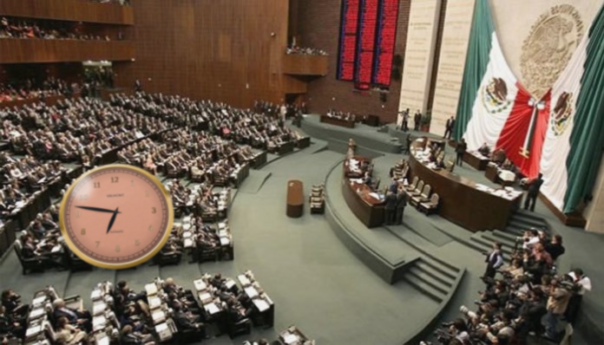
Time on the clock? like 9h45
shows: 6h47
